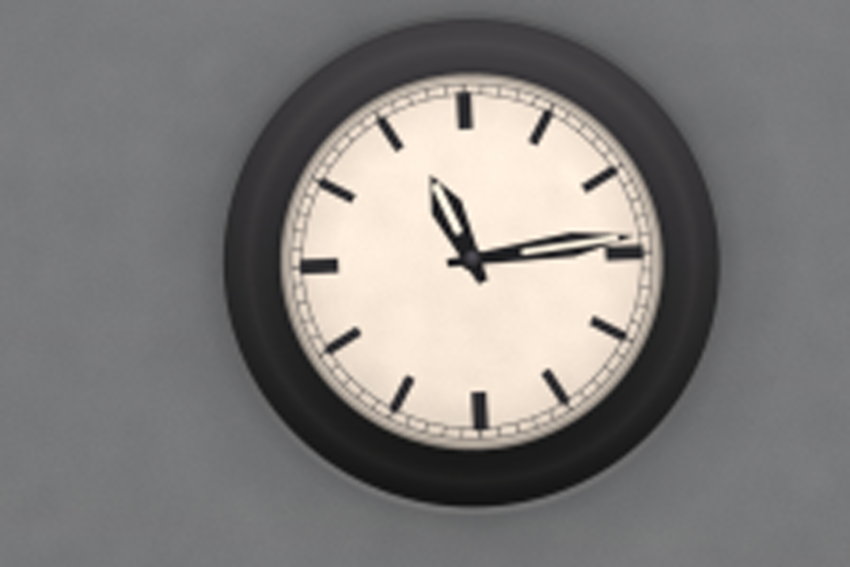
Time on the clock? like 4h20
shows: 11h14
